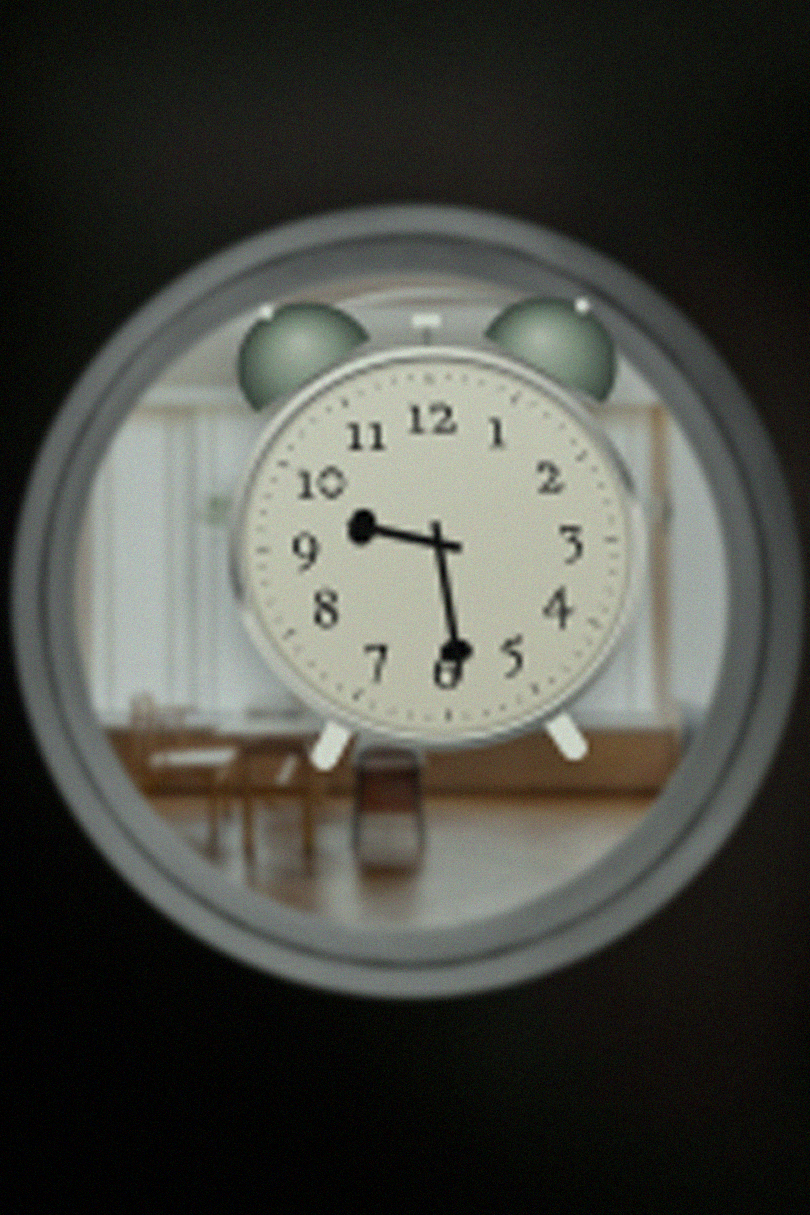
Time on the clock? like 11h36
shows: 9h29
